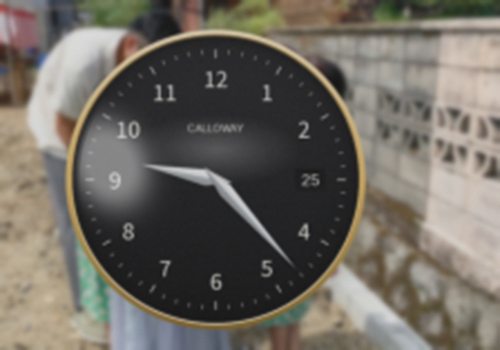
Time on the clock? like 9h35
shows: 9h23
